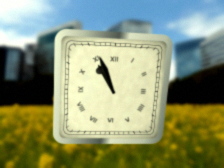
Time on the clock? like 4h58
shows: 10h56
